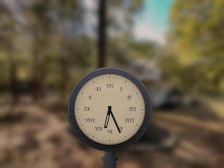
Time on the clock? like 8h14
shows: 6h26
